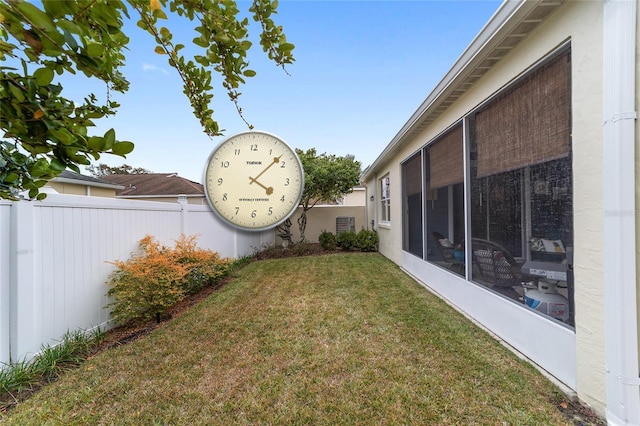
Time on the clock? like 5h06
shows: 4h08
